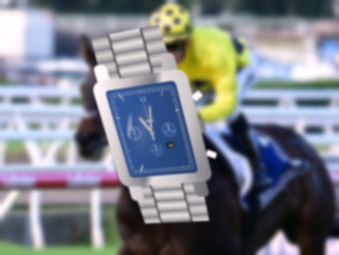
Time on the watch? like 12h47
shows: 11h02
